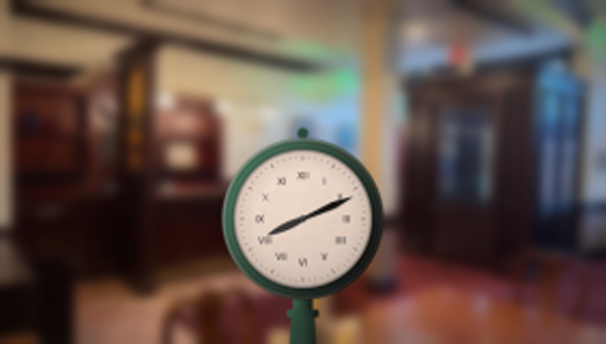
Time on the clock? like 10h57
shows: 8h11
